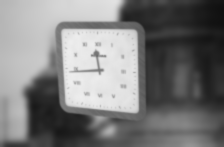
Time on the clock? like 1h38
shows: 11h44
